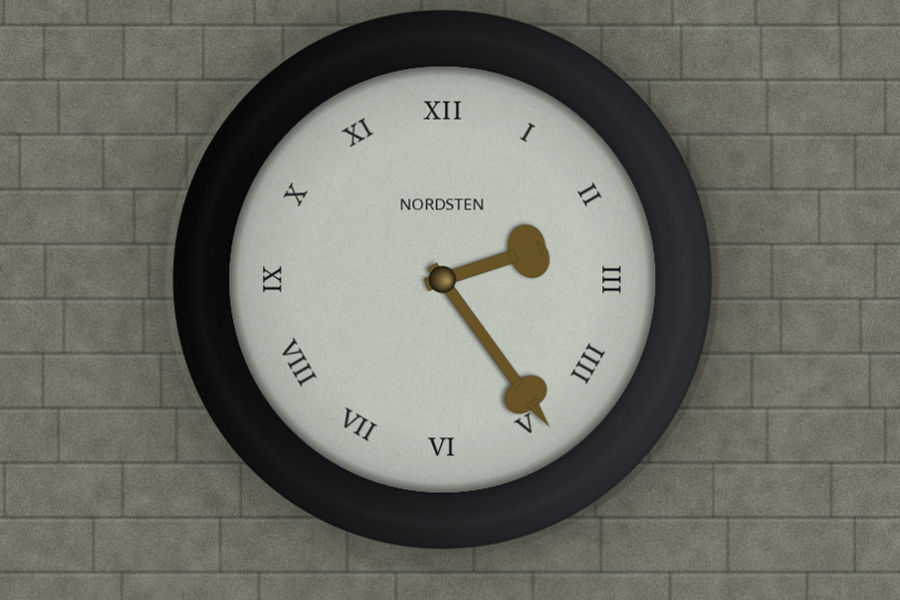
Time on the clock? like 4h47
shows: 2h24
